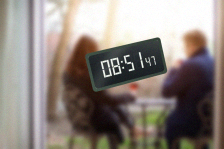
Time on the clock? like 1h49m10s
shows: 8h51m47s
